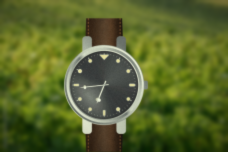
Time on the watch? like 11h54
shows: 6h44
